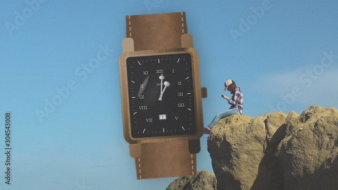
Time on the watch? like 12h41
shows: 1h01
